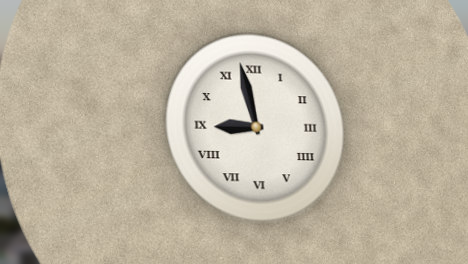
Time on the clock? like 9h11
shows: 8h58
